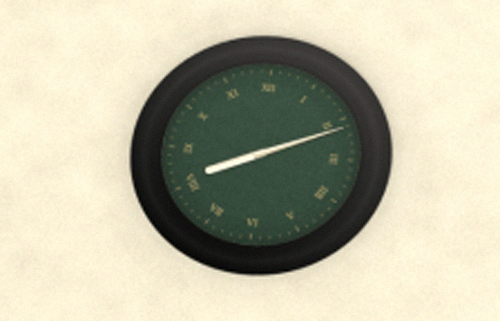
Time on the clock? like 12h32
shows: 8h11
